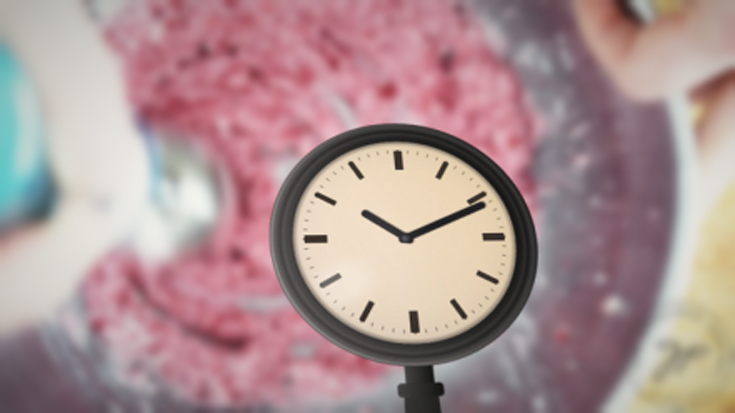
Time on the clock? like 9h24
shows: 10h11
